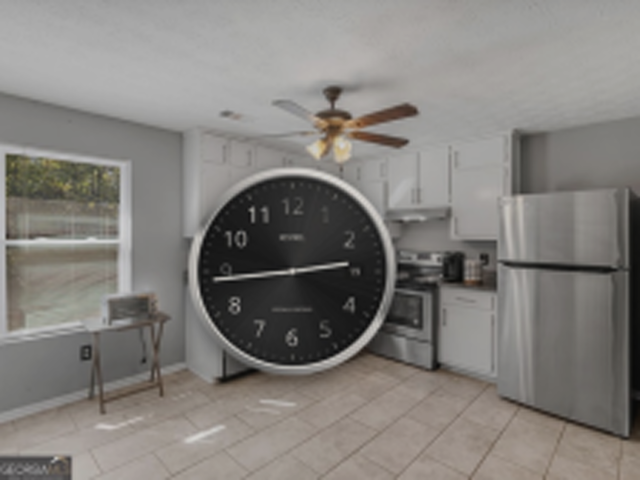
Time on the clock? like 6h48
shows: 2h44
